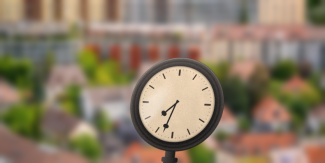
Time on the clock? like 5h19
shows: 7h33
